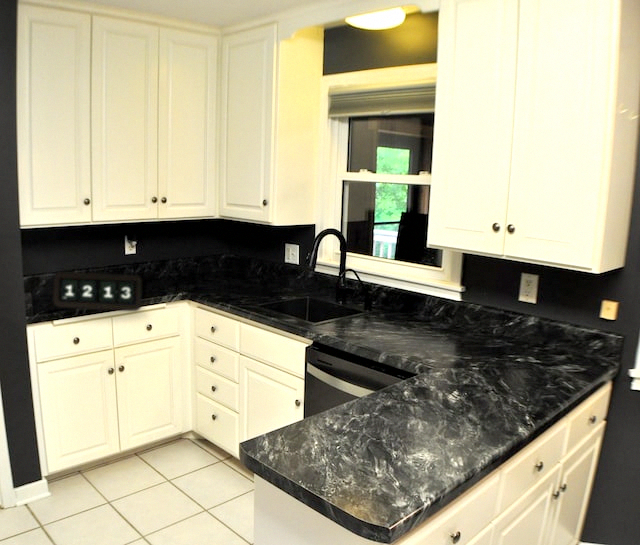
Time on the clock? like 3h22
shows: 12h13
